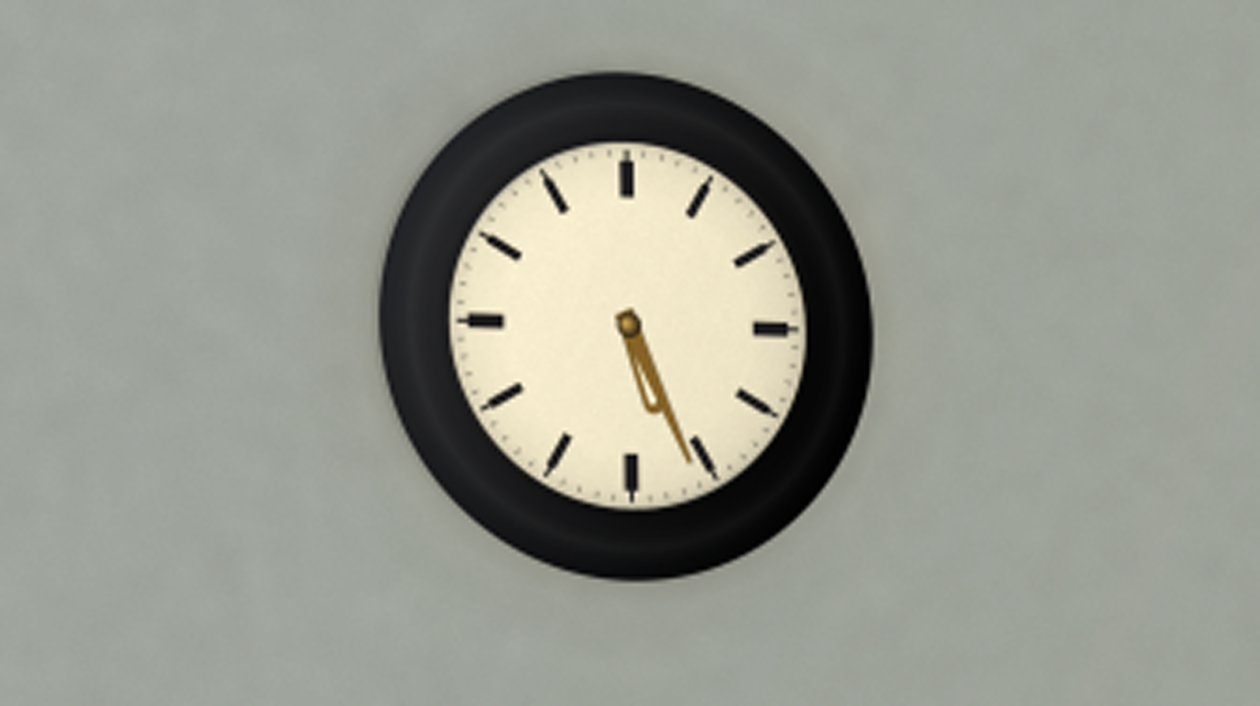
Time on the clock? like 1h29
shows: 5h26
